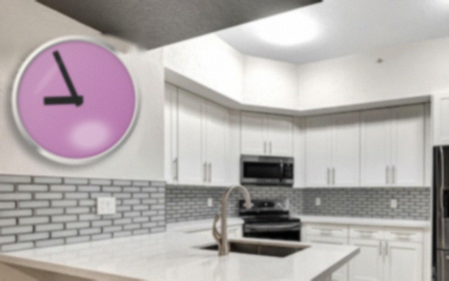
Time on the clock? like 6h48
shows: 8h56
